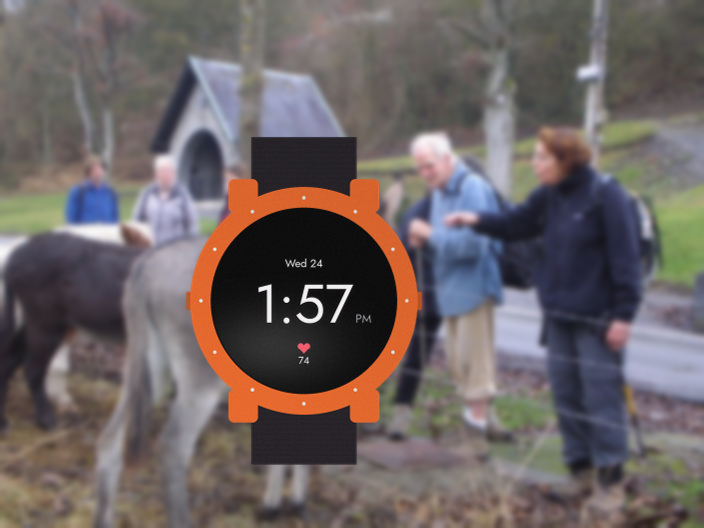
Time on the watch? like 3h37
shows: 1h57
